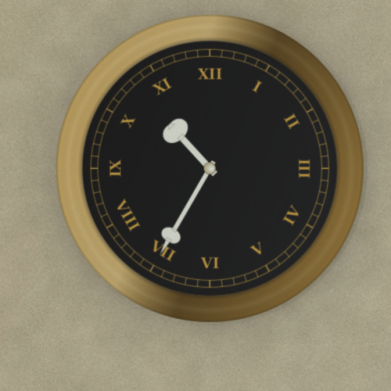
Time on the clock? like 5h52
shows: 10h35
